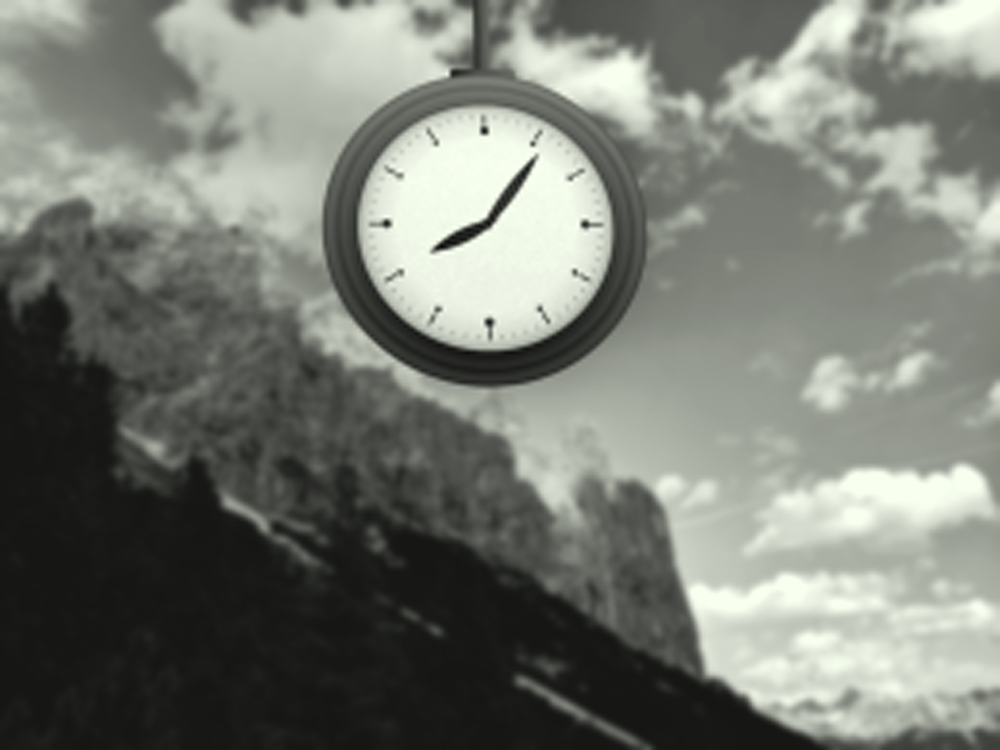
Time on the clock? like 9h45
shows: 8h06
